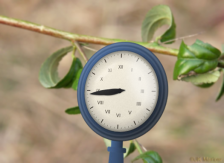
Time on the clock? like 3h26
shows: 8h44
